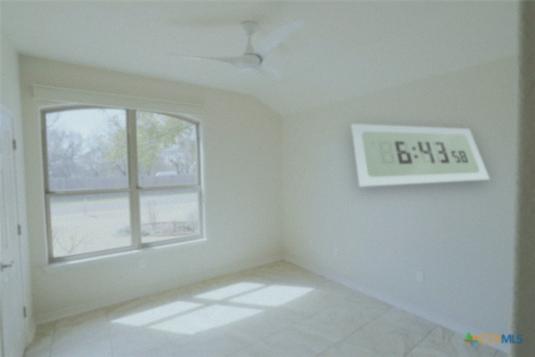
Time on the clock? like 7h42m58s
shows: 6h43m58s
